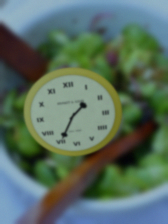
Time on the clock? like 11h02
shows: 1h35
